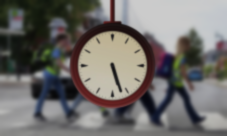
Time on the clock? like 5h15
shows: 5h27
